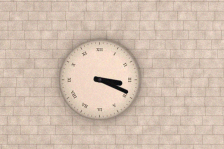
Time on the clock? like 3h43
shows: 3h19
